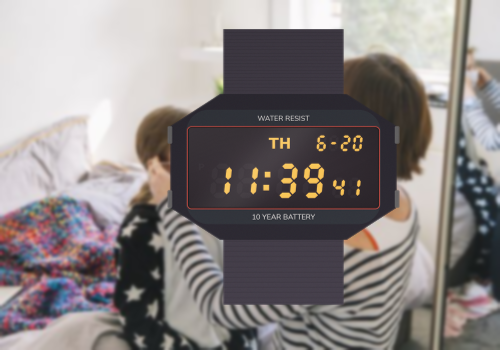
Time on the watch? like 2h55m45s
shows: 11h39m41s
